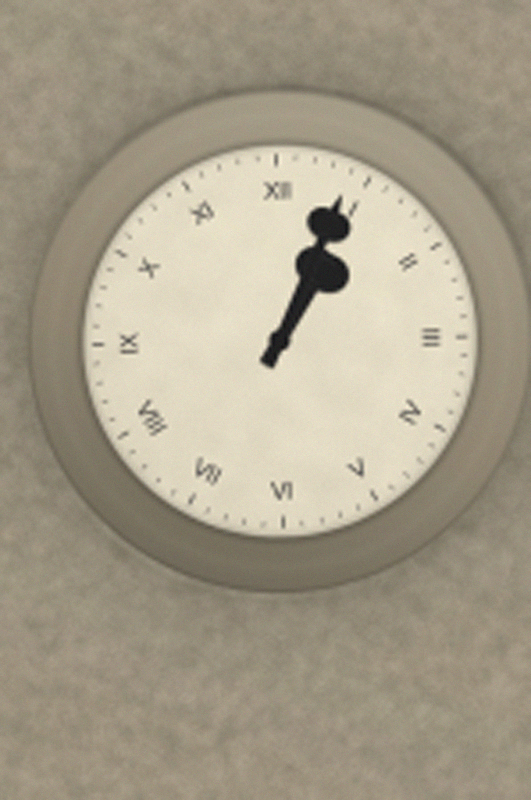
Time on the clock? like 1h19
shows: 1h04
